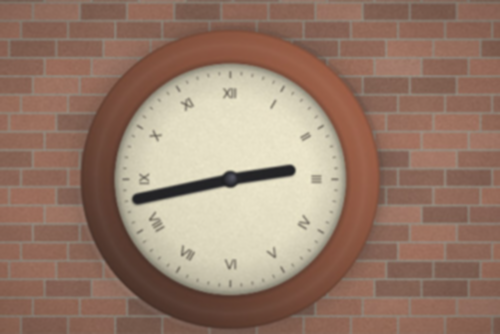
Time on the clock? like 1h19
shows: 2h43
